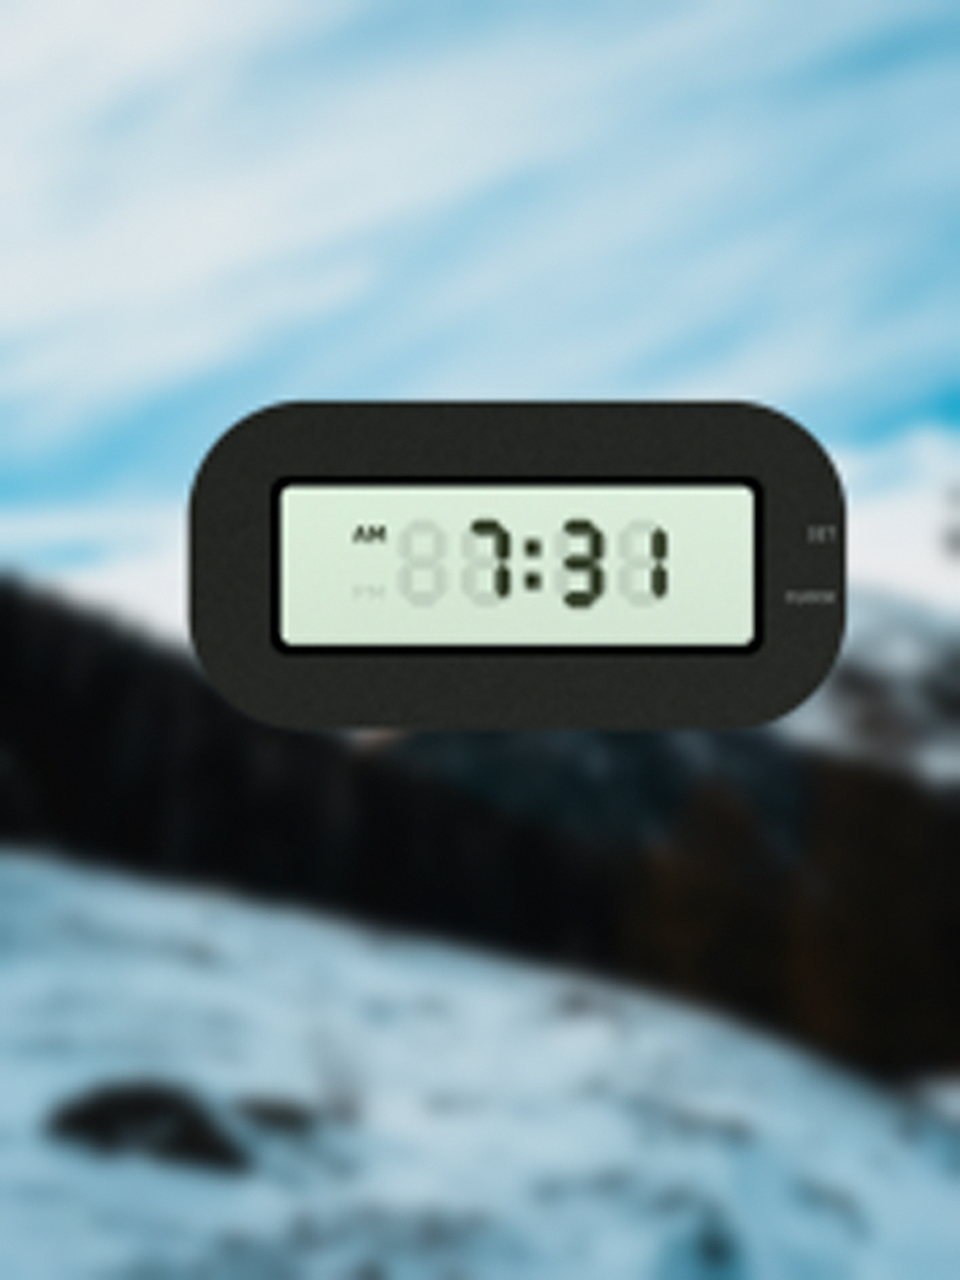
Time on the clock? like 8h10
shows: 7h31
